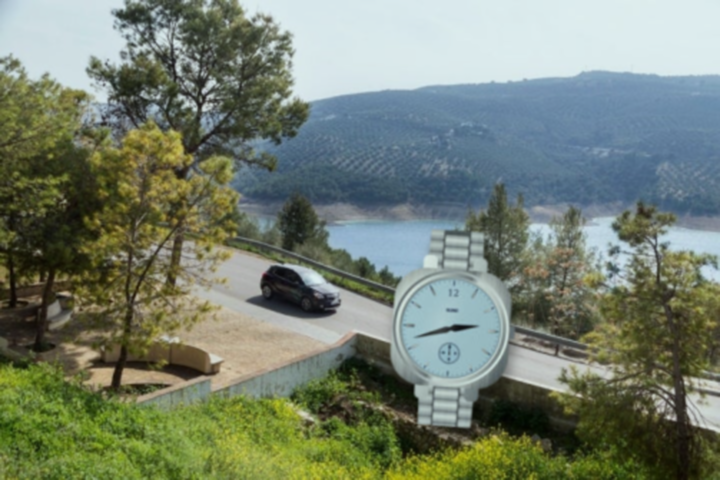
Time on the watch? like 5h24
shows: 2h42
